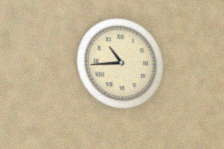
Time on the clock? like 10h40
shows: 10h44
